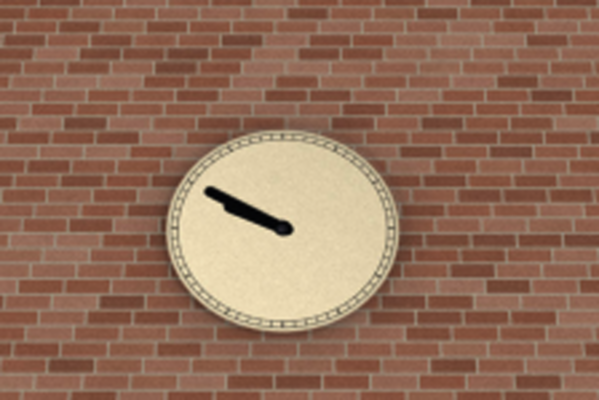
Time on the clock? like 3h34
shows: 9h50
